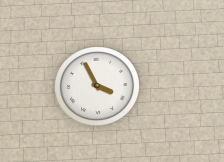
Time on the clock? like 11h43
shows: 3h56
